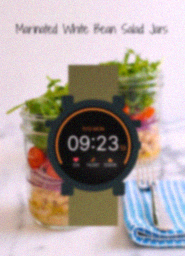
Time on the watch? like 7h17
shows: 9h23
